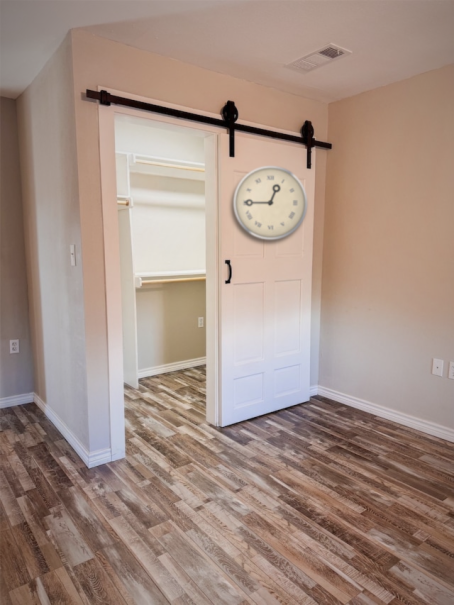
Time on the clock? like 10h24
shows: 12h45
